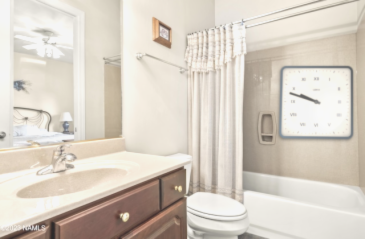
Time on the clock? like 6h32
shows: 9h48
